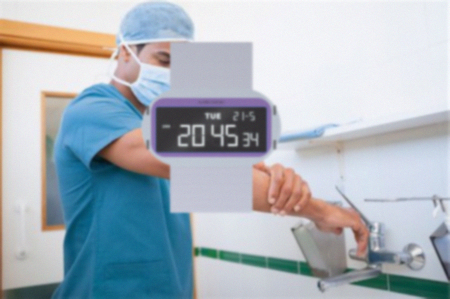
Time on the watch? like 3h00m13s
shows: 20h45m34s
